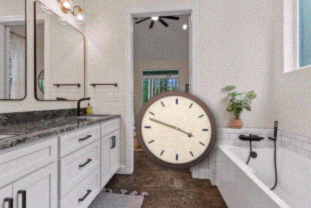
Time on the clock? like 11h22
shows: 3h48
